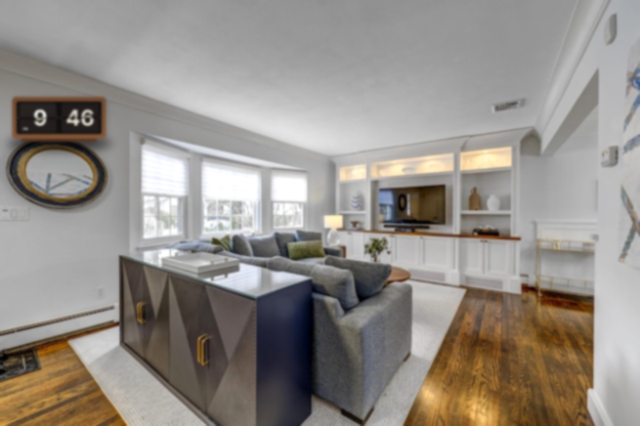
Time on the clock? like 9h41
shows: 9h46
